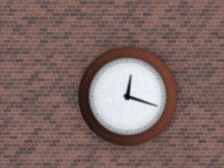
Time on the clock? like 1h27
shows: 12h18
